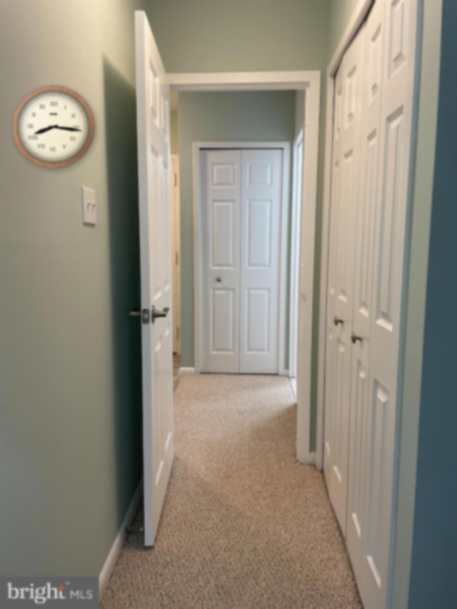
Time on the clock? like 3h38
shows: 8h16
